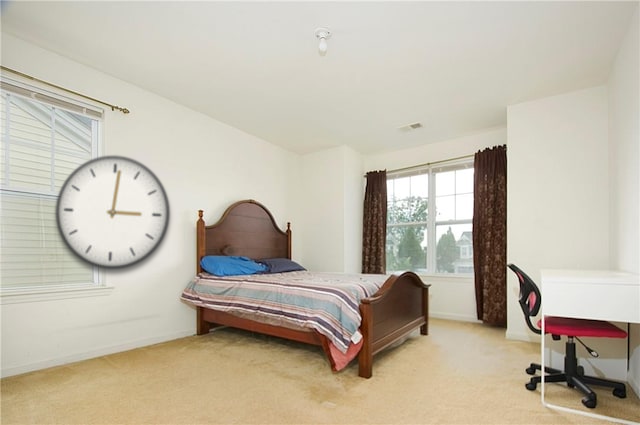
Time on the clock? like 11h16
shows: 3h01
